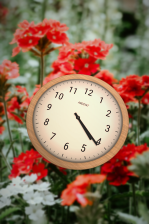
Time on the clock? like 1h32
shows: 4h21
